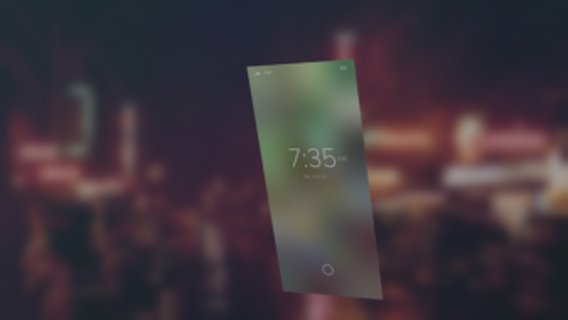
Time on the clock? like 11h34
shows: 7h35
